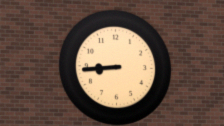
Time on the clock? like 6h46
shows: 8h44
